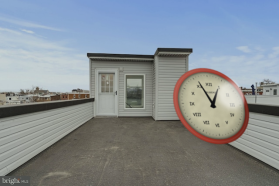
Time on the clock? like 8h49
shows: 12h56
